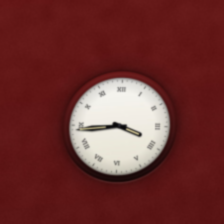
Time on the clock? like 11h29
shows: 3h44
